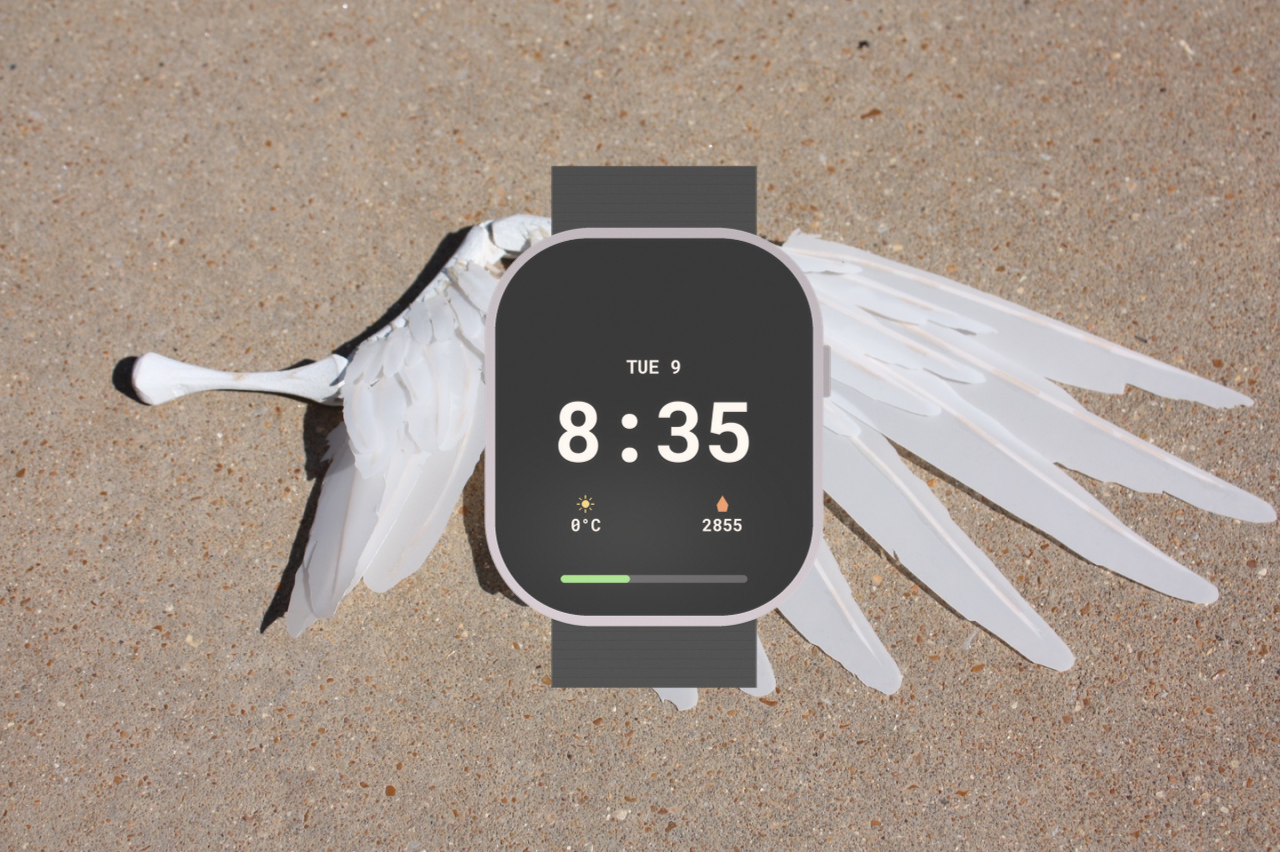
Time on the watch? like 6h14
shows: 8h35
